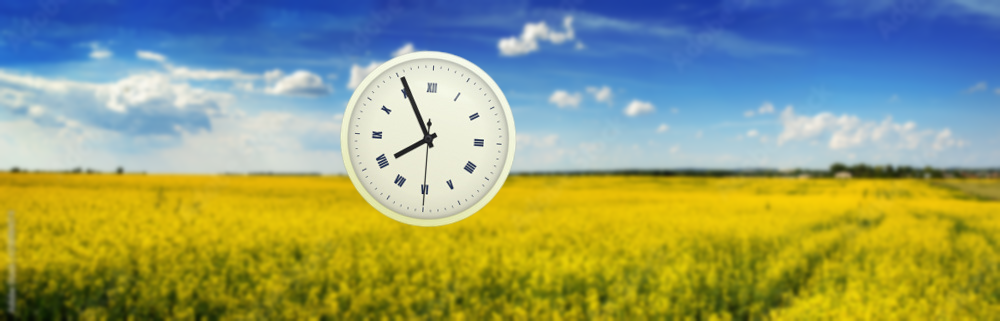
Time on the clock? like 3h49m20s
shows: 7h55m30s
